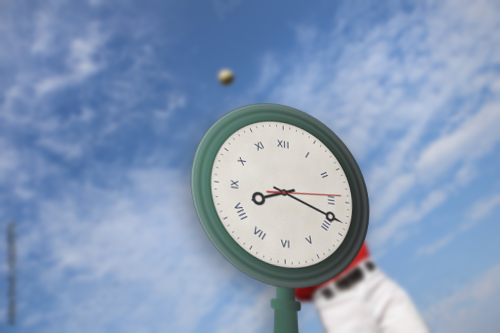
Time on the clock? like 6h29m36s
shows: 8h18m14s
